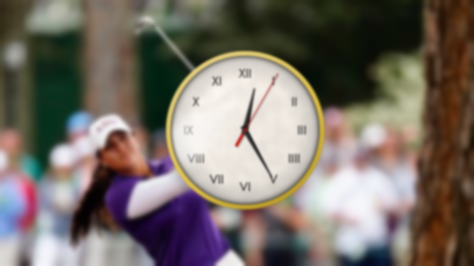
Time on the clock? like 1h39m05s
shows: 12h25m05s
